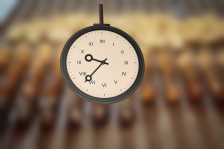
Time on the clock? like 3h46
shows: 9h37
